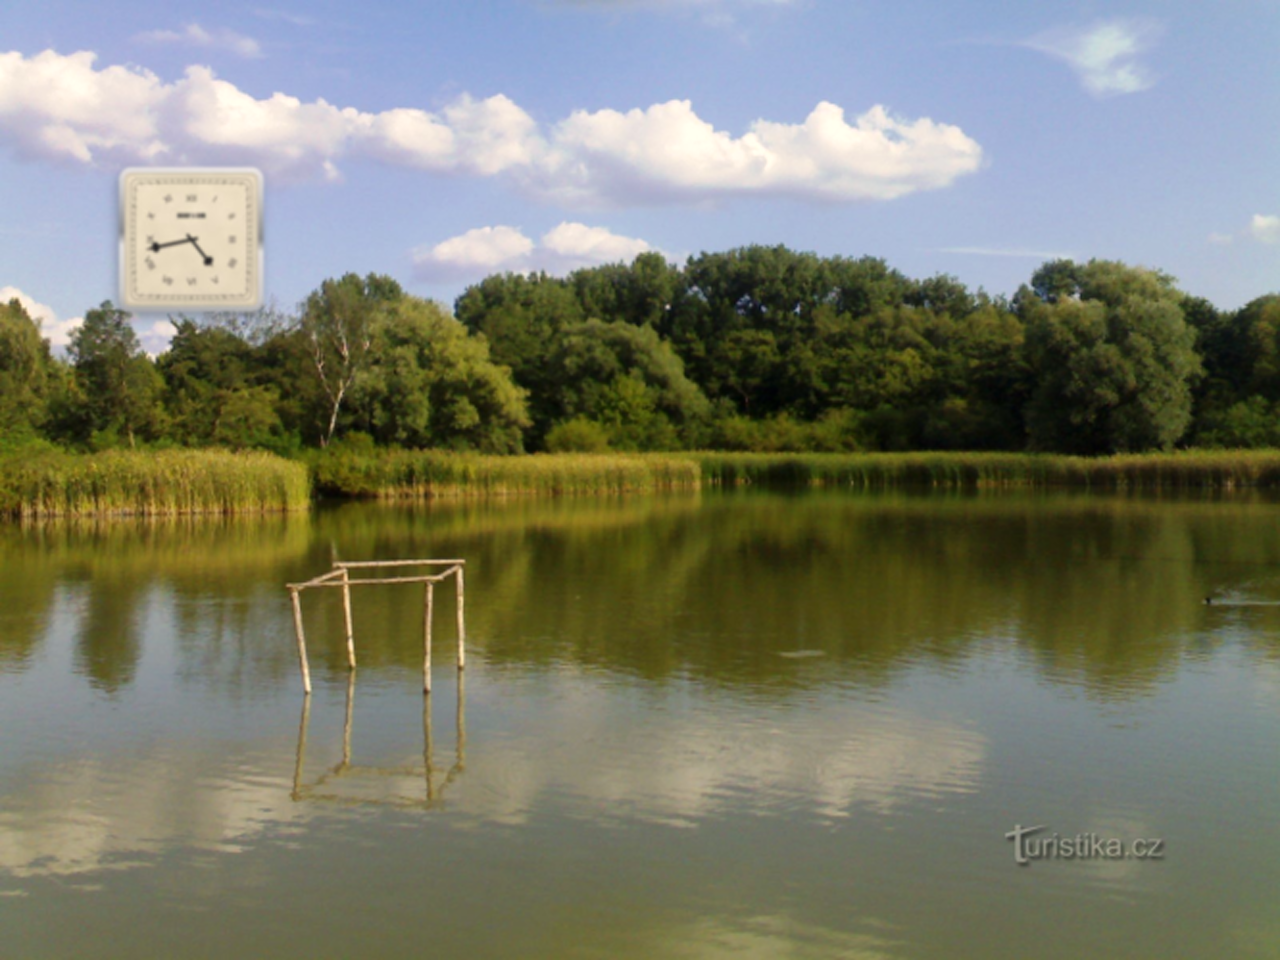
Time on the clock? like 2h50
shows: 4h43
